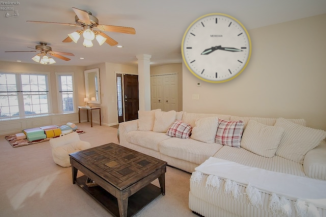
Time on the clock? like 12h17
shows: 8h16
